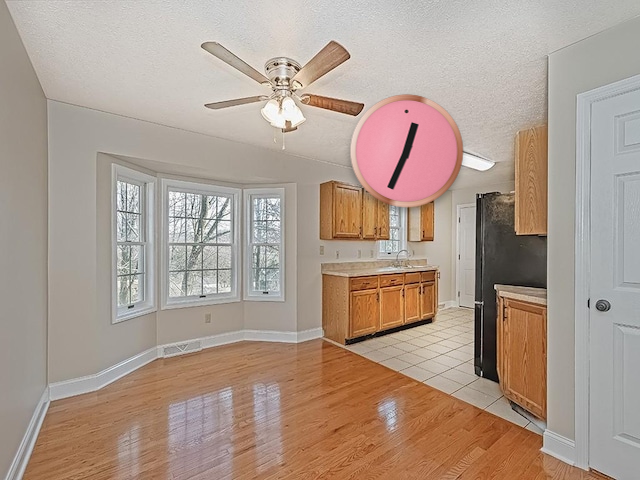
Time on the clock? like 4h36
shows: 12h34
